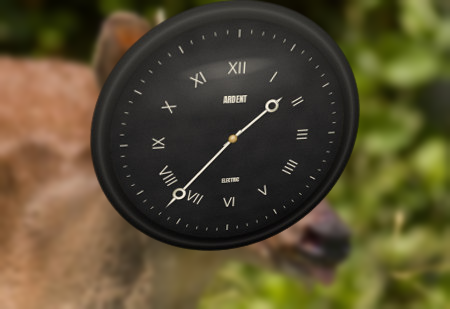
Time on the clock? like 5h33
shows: 1h37
